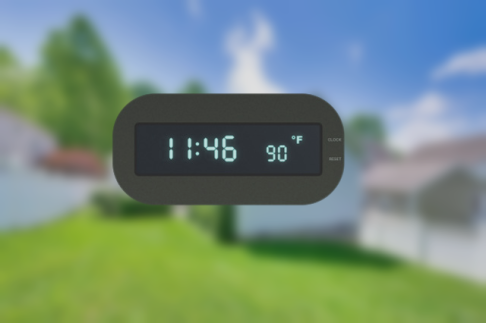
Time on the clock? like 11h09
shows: 11h46
